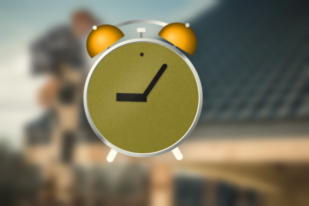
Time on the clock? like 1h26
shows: 9h06
